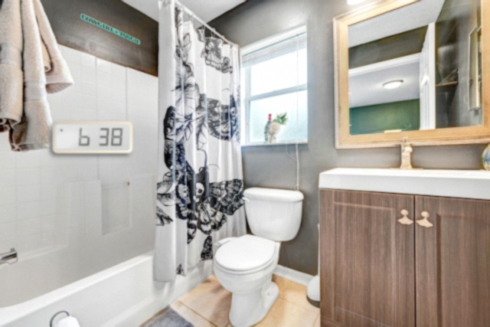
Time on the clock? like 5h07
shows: 6h38
